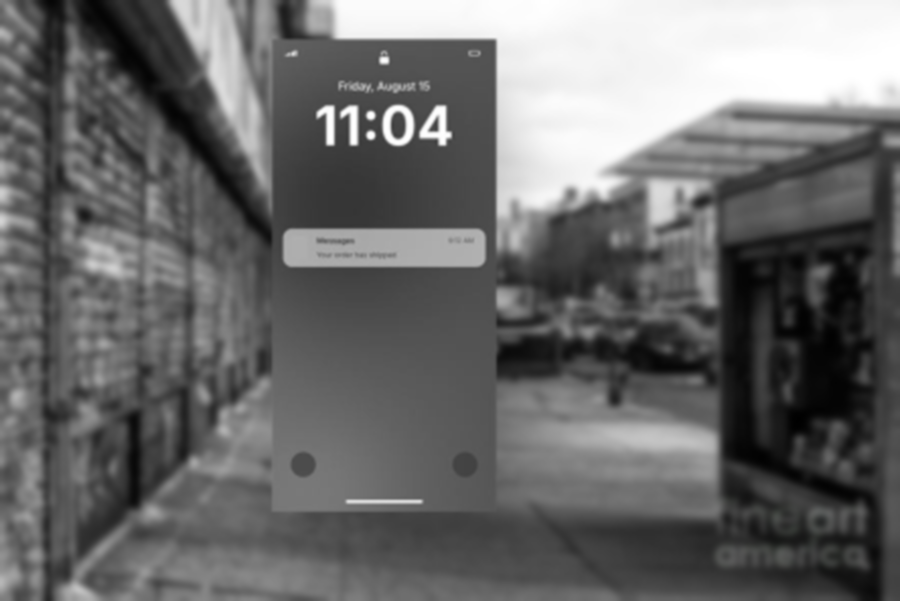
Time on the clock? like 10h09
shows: 11h04
